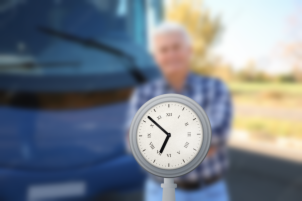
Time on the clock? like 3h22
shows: 6h52
